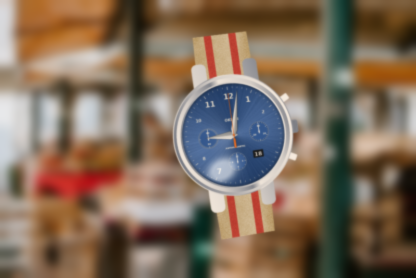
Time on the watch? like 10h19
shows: 9h02
